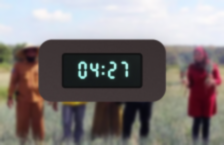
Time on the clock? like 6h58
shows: 4h27
